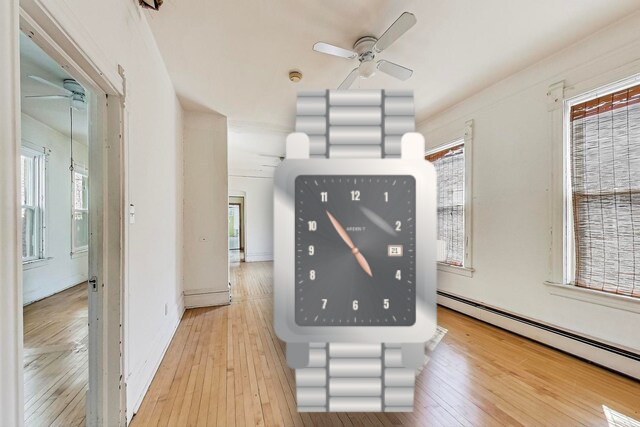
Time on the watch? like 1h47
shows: 4h54
